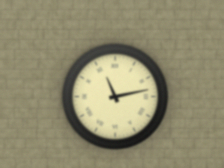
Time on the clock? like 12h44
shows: 11h13
